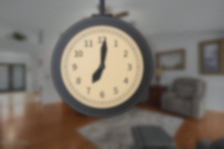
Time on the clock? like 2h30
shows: 7h01
